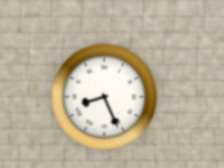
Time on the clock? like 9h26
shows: 8h26
